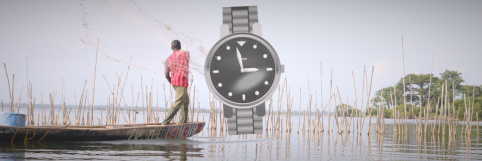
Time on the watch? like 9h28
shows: 2h58
